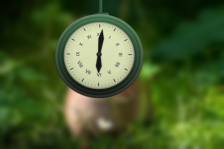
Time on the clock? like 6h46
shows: 6h01
